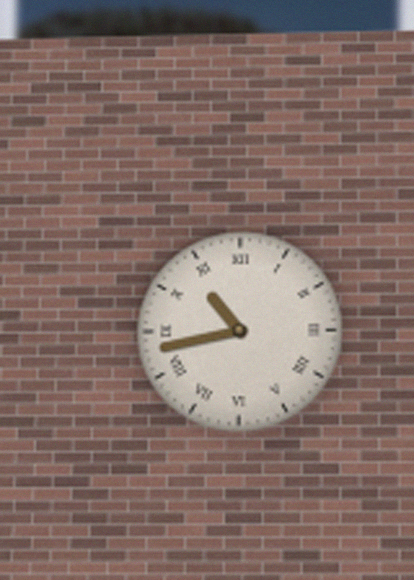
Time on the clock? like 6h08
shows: 10h43
